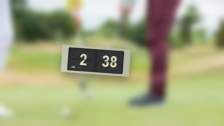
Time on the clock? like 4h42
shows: 2h38
